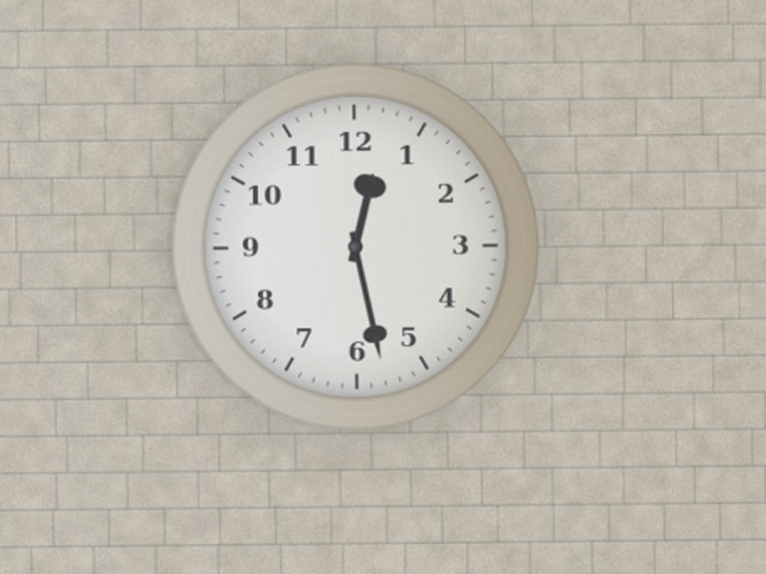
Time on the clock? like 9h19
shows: 12h28
